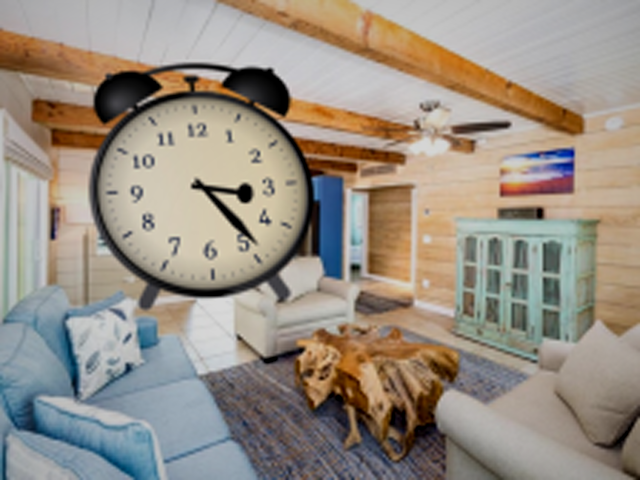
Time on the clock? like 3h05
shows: 3h24
